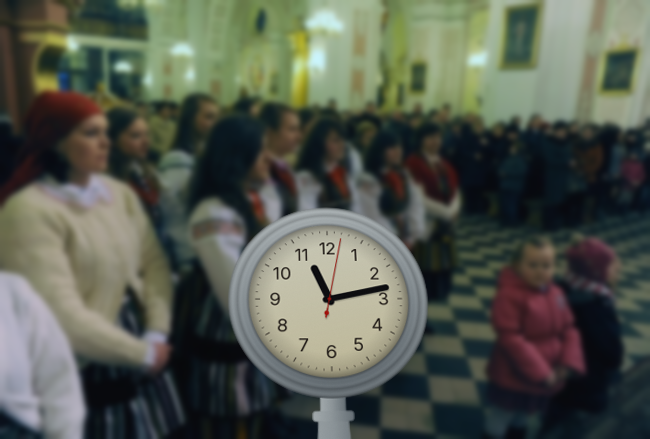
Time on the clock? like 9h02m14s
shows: 11h13m02s
